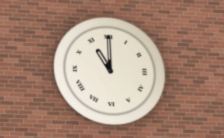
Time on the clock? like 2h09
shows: 11h00
